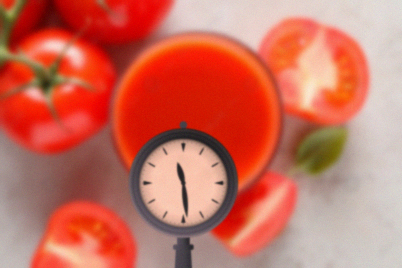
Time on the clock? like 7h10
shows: 11h29
